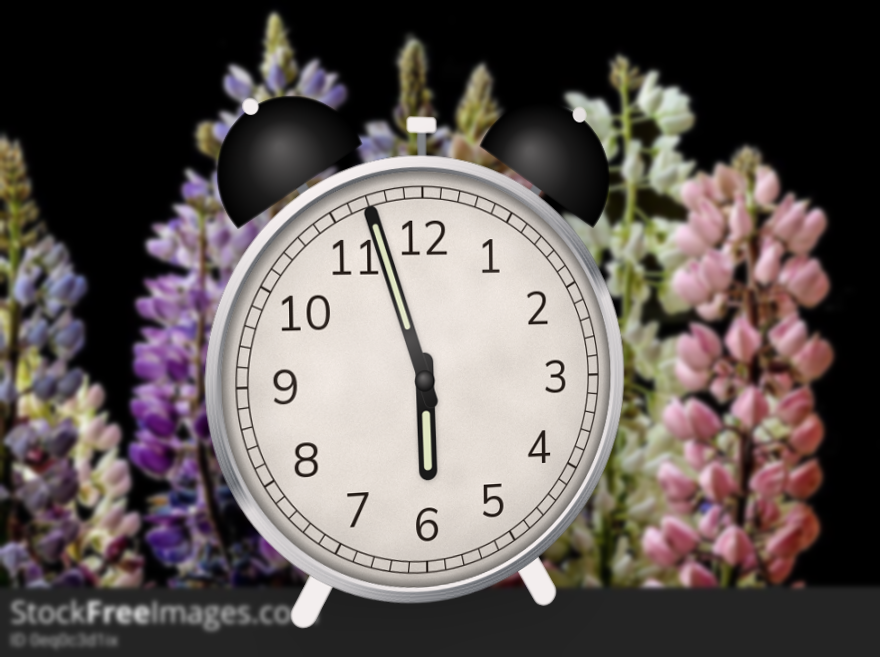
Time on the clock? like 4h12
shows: 5h57
